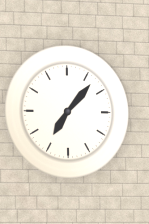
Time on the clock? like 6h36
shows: 7h07
